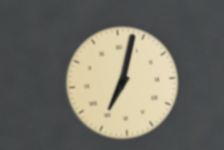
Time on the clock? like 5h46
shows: 7h03
